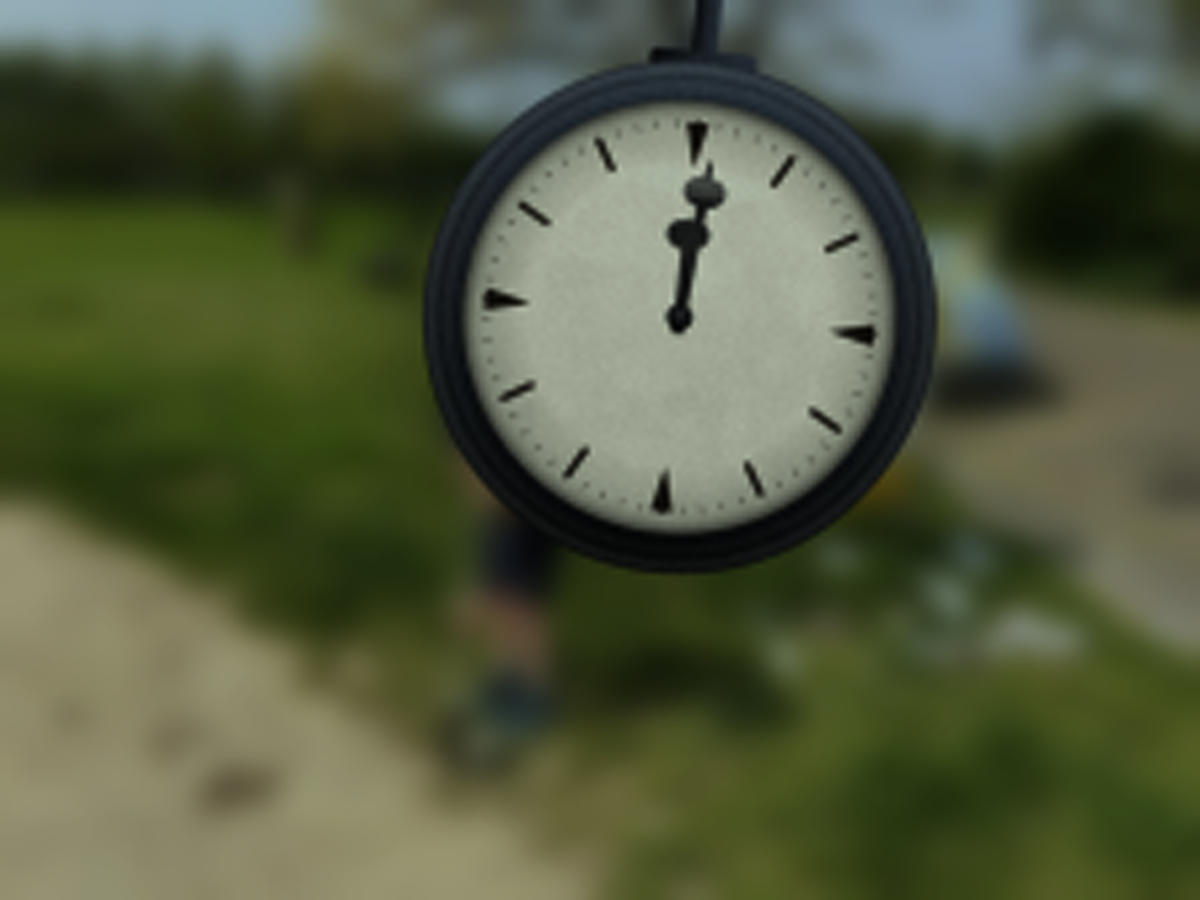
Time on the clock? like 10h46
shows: 12h01
